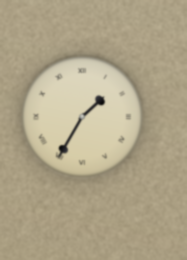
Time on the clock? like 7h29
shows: 1h35
